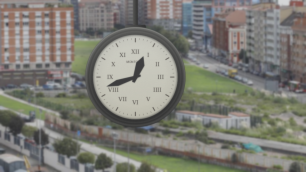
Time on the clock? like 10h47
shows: 12h42
